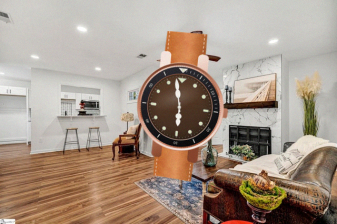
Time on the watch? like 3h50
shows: 5h58
